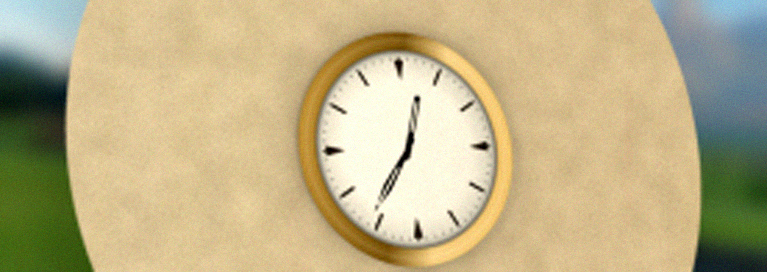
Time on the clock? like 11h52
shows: 12h36
